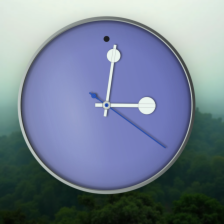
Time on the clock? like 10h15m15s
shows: 3h01m21s
